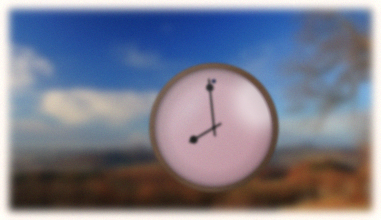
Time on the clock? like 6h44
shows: 7h59
